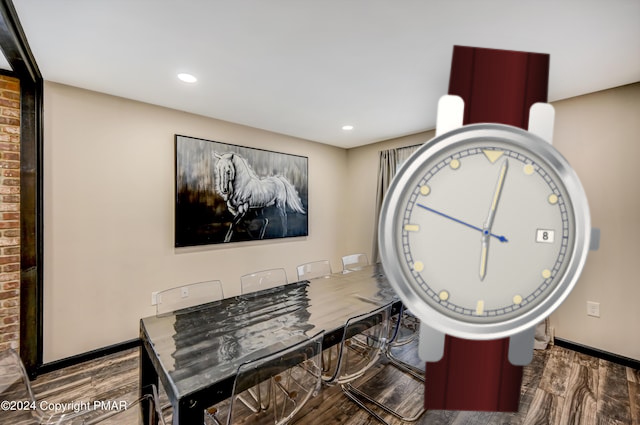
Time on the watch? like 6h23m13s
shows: 6h01m48s
